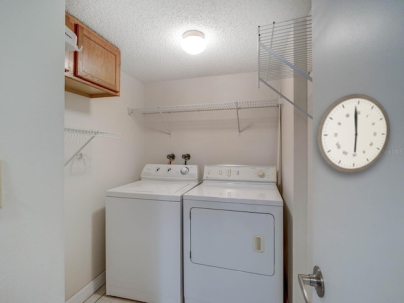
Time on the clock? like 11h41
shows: 5h59
